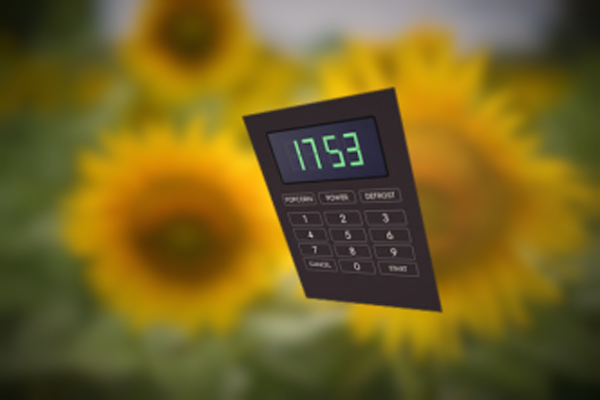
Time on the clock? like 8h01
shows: 17h53
